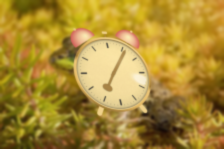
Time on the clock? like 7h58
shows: 7h06
